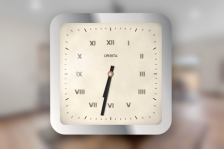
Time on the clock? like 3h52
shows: 6h32
